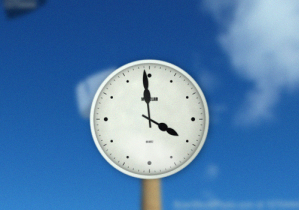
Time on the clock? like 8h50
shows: 3h59
